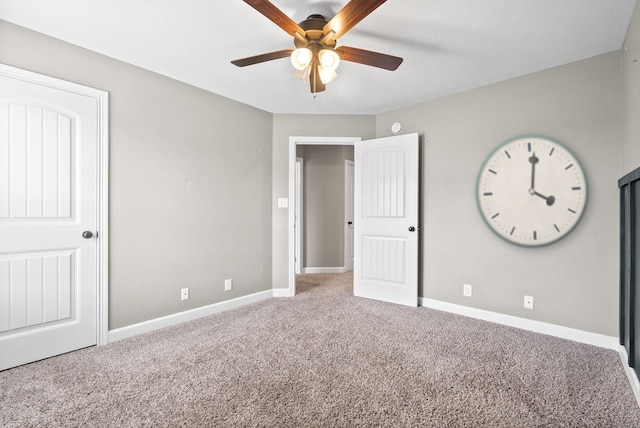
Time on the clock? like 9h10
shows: 4h01
